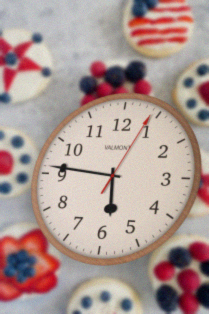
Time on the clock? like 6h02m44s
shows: 5h46m04s
